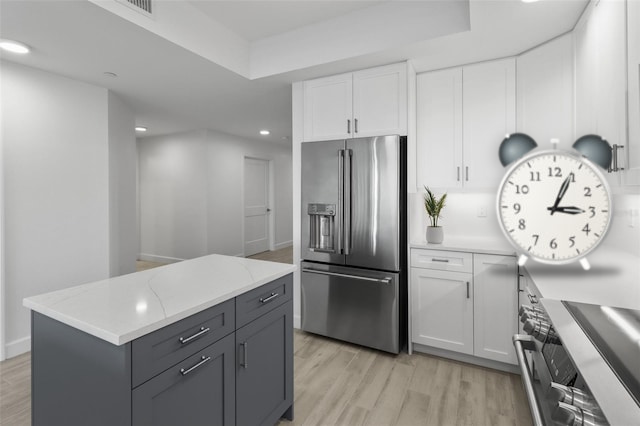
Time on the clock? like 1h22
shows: 3h04
